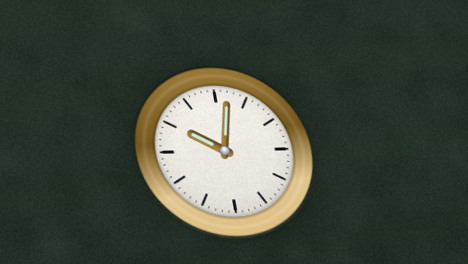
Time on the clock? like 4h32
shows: 10h02
